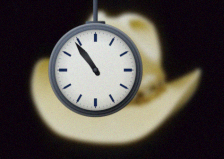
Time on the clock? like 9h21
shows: 10h54
